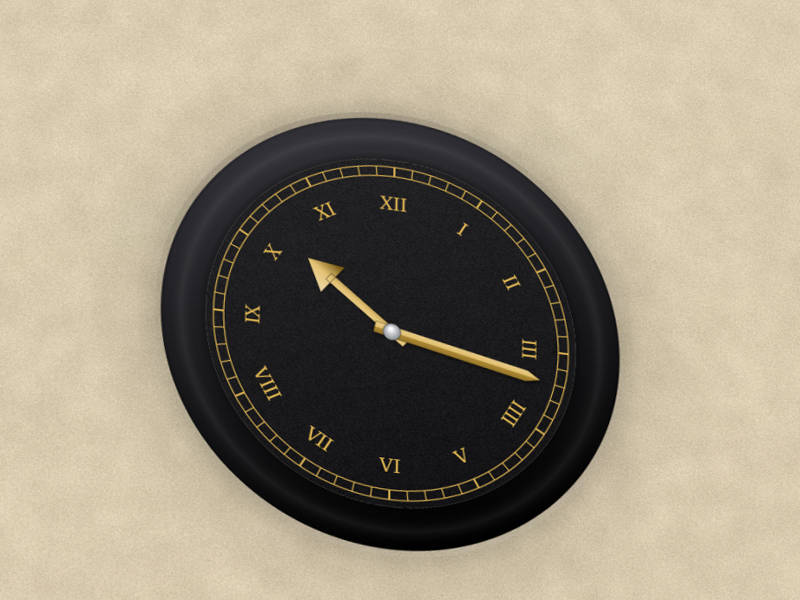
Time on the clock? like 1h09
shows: 10h17
